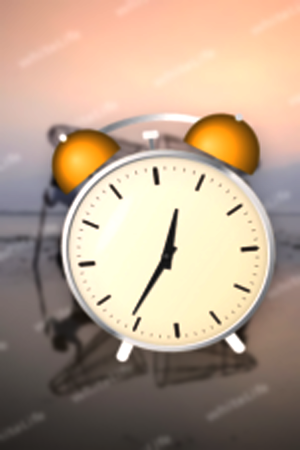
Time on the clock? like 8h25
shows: 12h36
